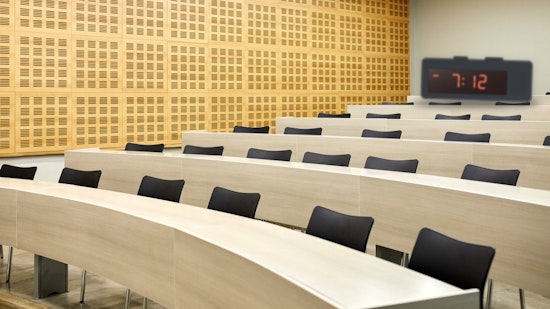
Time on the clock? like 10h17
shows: 7h12
